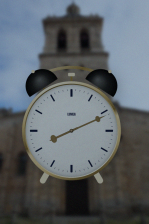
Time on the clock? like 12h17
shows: 8h11
